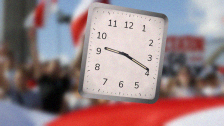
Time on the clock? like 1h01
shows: 9h19
